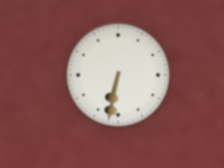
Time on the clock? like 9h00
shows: 6h32
